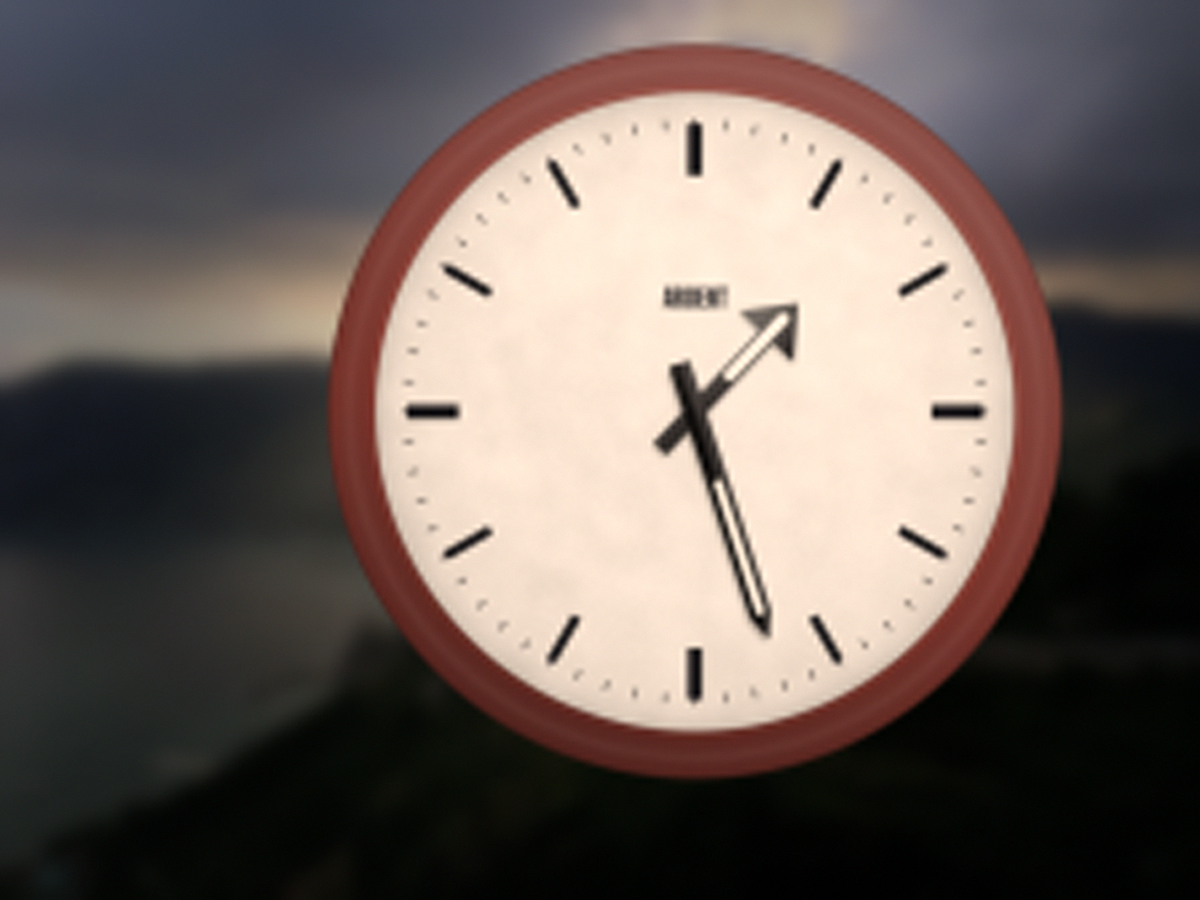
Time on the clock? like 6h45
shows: 1h27
